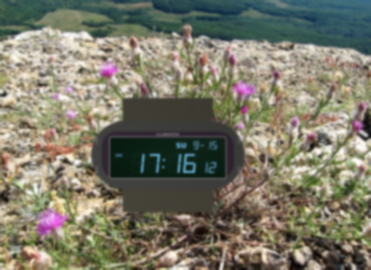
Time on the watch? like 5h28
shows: 17h16
